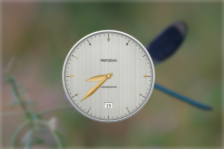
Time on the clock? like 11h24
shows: 8h38
